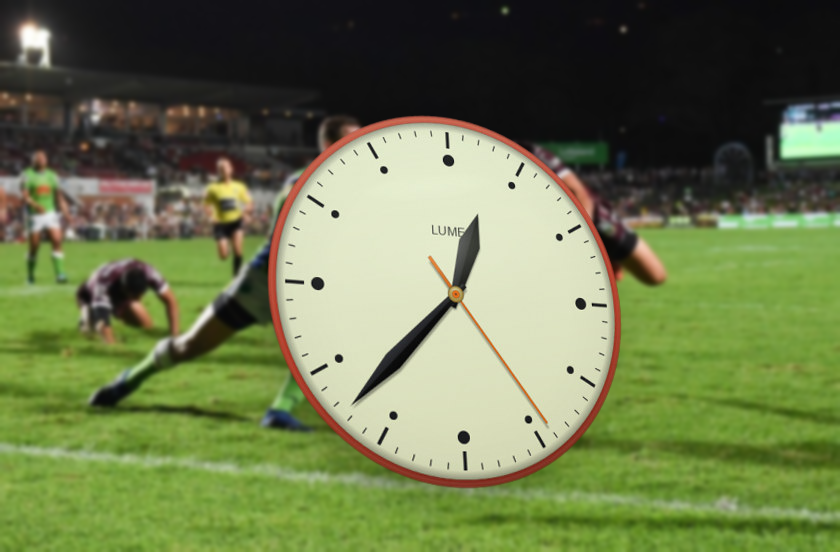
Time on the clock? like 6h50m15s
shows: 12h37m24s
